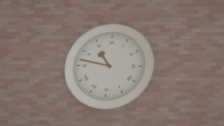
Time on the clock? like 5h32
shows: 10h47
